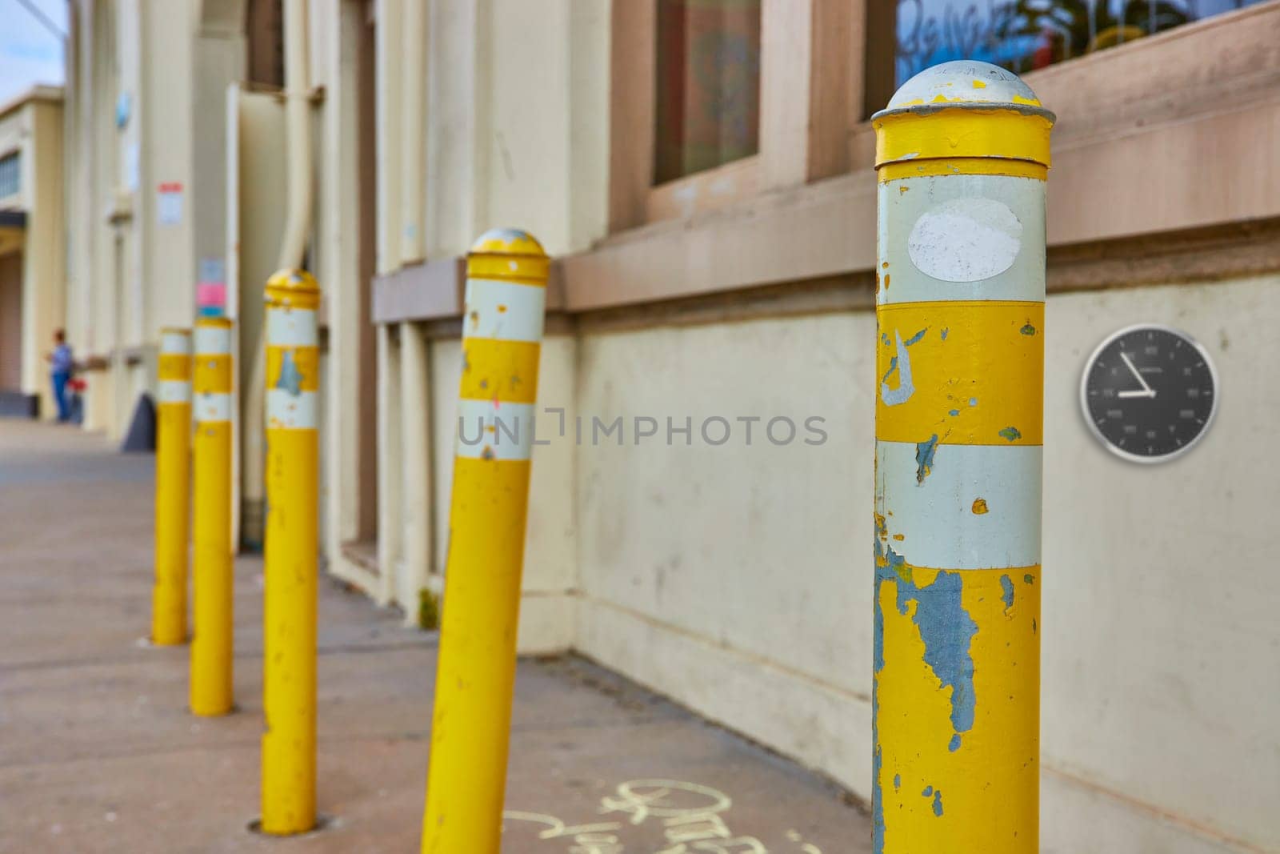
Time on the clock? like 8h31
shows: 8h54
